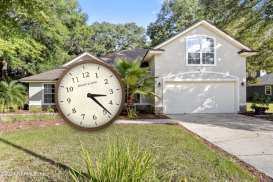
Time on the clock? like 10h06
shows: 3h24
